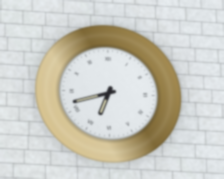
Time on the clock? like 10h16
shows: 6h42
